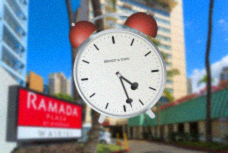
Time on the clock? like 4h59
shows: 4h28
